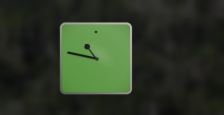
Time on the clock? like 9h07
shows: 10h47
